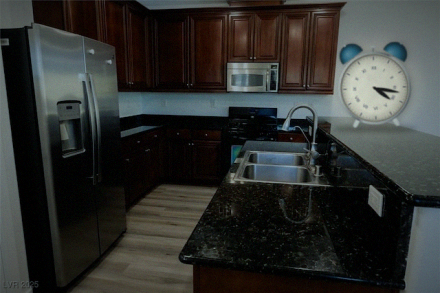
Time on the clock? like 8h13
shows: 4h17
